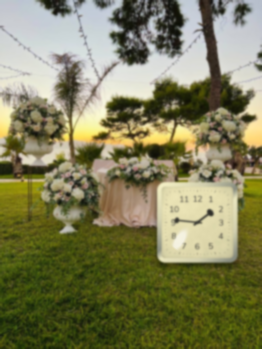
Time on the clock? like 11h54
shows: 1h46
